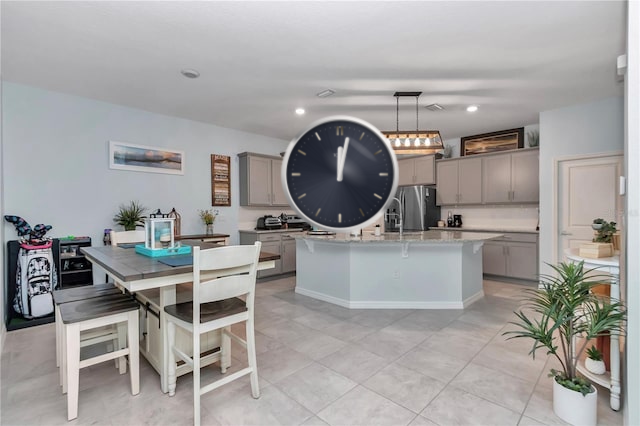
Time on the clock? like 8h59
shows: 12h02
